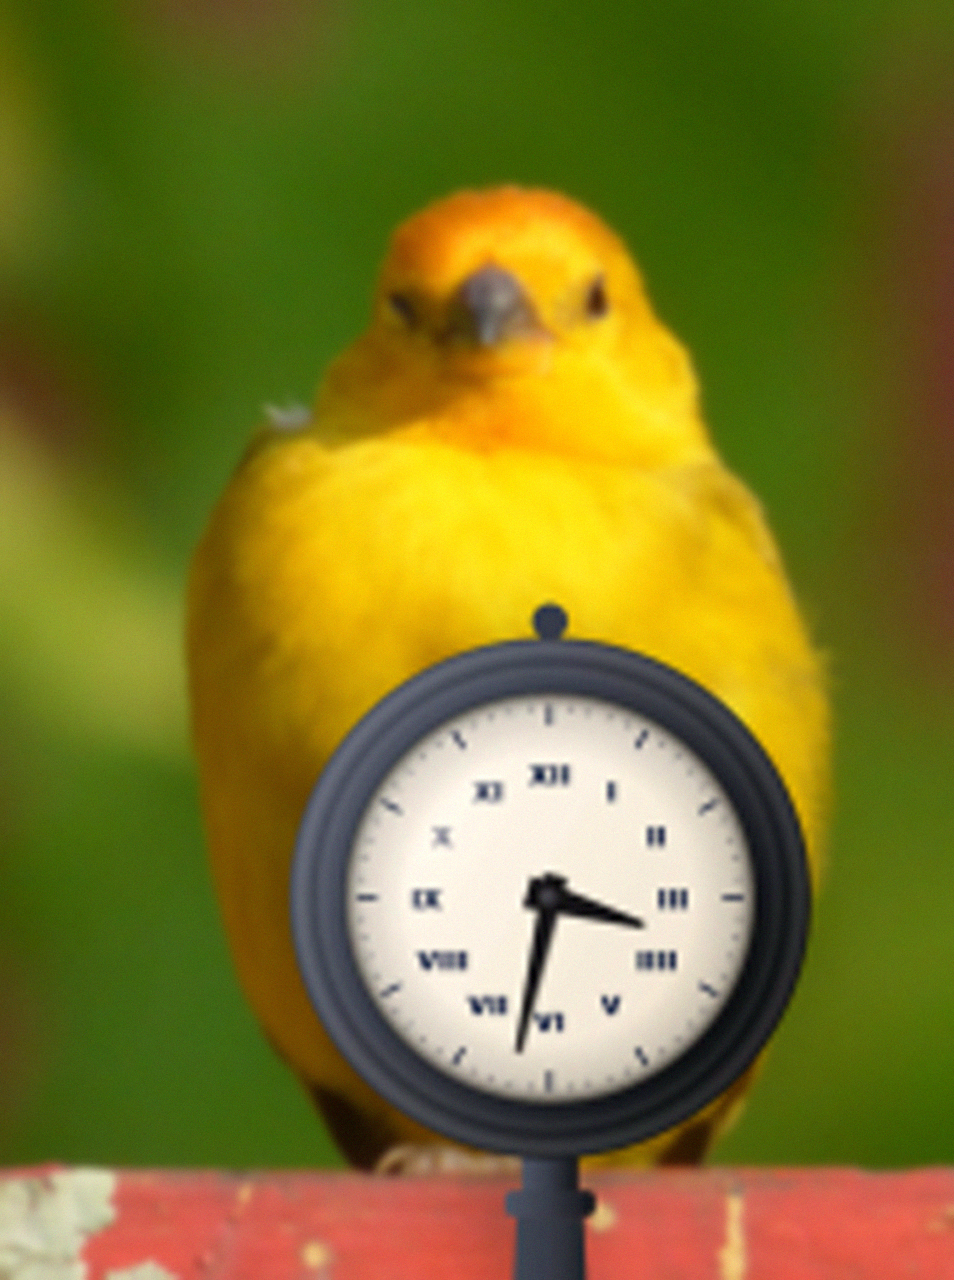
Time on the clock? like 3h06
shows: 3h32
